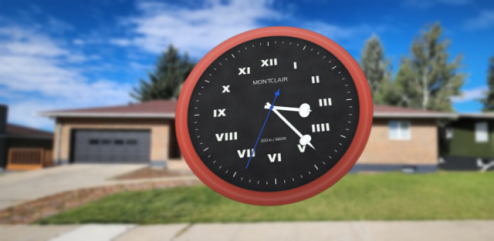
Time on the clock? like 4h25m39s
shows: 3h23m34s
